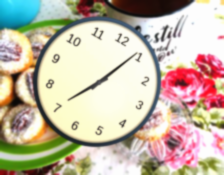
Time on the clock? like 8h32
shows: 7h04
